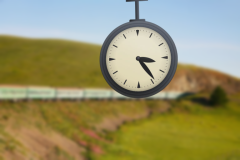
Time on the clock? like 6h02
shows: 3h24
